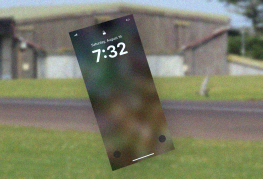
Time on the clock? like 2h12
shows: 7h32
